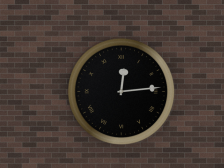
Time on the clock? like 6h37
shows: 12h14
